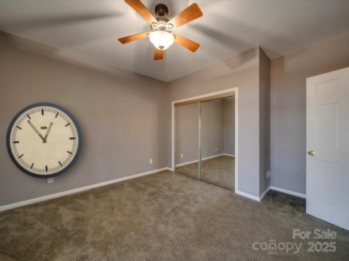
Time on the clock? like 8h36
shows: 12h54
